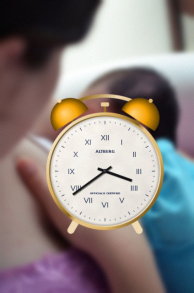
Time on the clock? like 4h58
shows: 3h39
